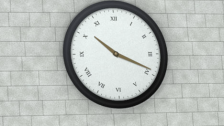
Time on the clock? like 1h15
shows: 10h19
